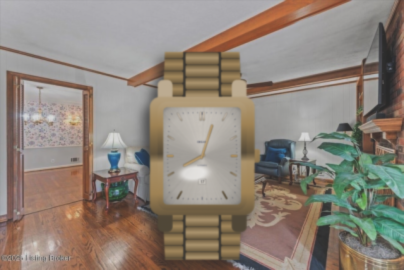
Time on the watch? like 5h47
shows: 8h03
